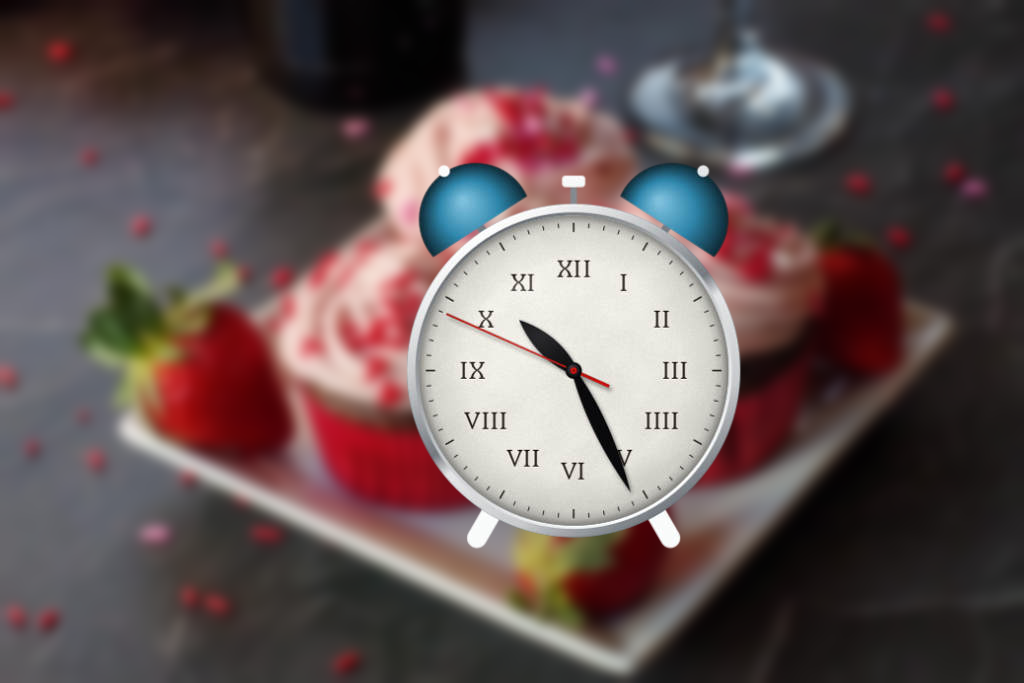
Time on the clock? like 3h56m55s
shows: 10h25m49s
